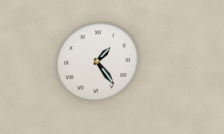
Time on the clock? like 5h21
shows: 1h24
